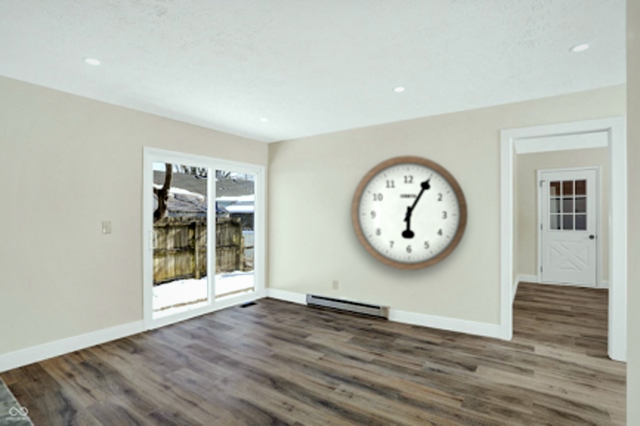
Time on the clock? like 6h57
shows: 6h05
